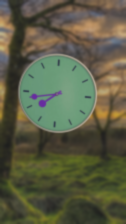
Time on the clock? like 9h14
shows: 7h43
